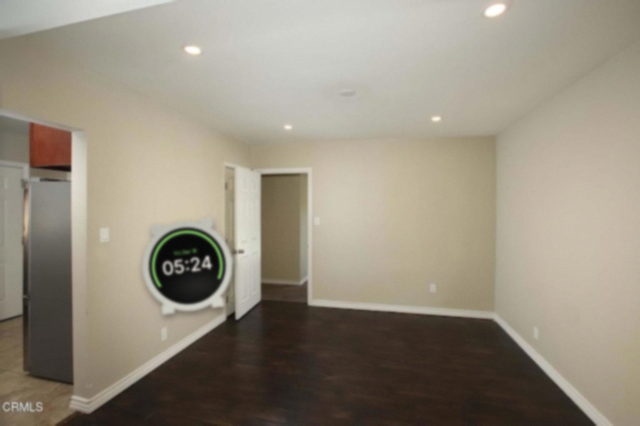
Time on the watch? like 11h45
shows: 5h24
